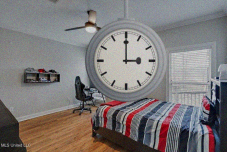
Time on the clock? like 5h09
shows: 3h00
